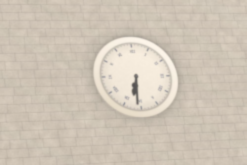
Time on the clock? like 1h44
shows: 6h31
